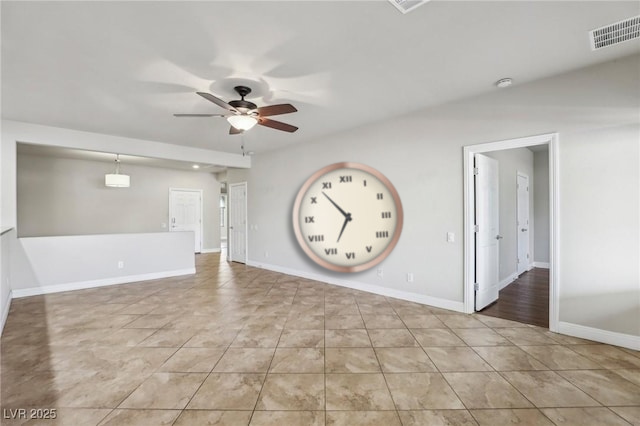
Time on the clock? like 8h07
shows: 6h53
